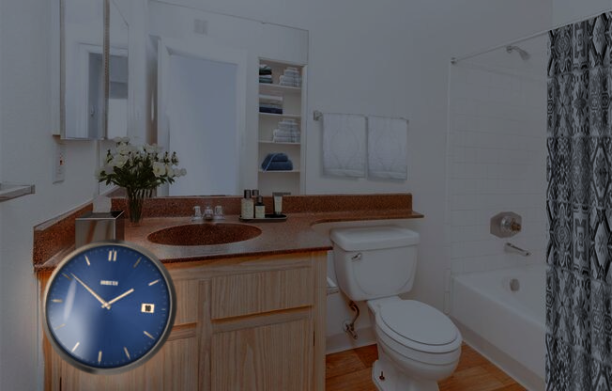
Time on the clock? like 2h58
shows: 1h51
